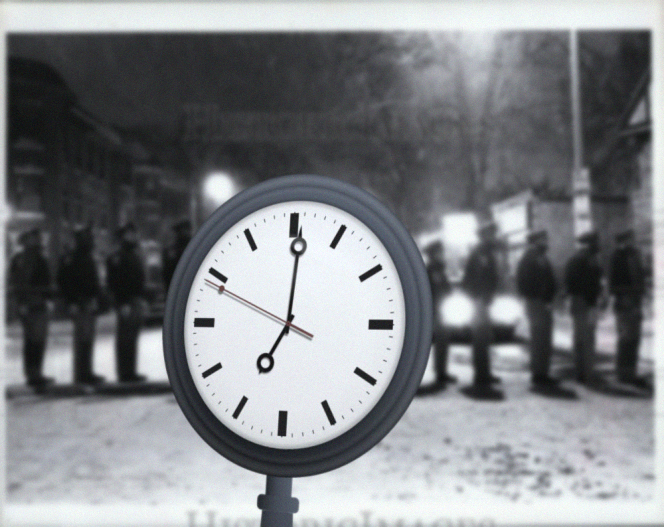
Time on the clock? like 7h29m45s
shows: 7h00m49s
